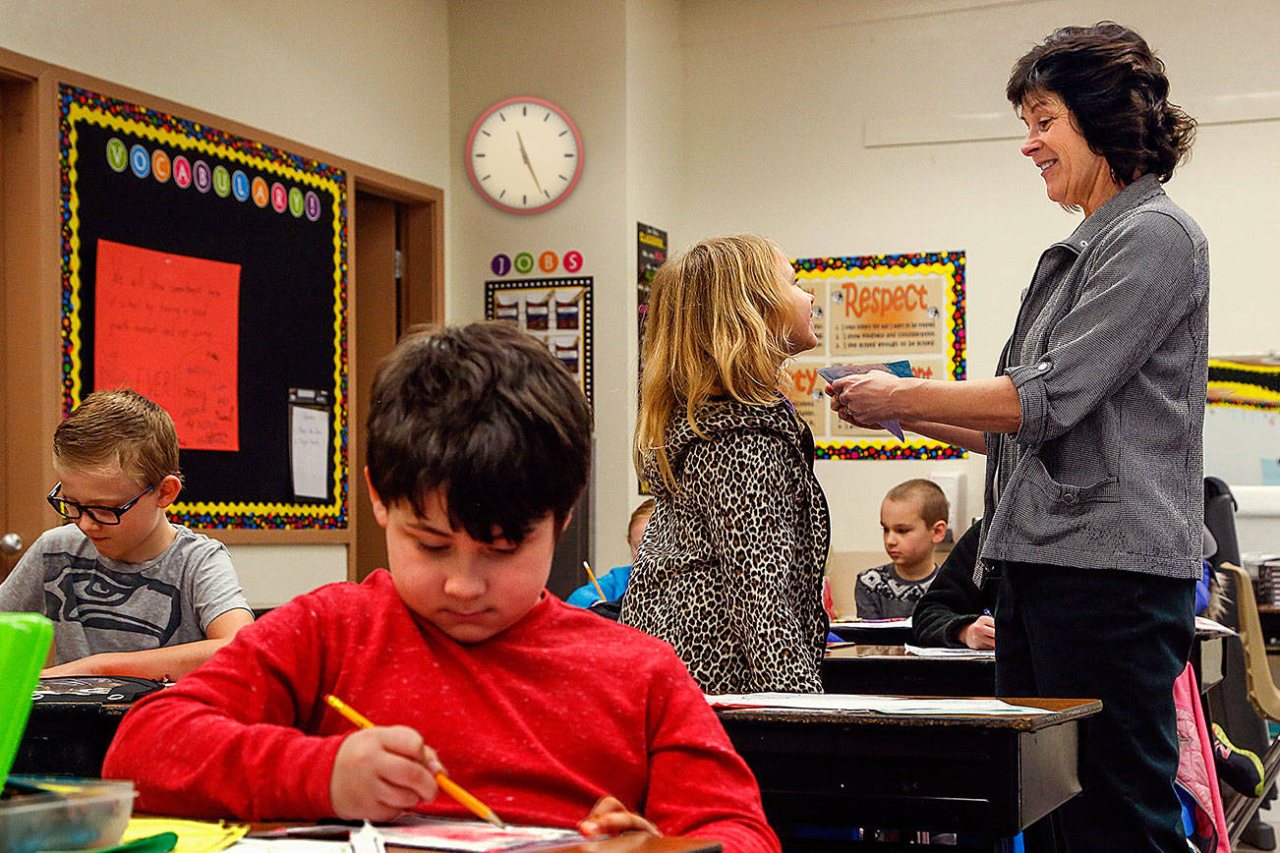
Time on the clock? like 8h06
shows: 11h26
